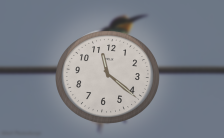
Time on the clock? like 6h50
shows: 11h21
